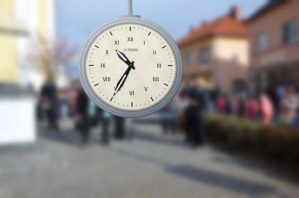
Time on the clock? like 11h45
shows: 10h35
